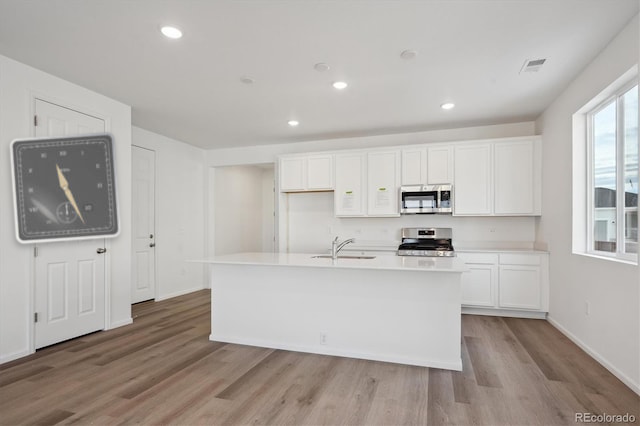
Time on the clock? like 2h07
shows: 11h26
